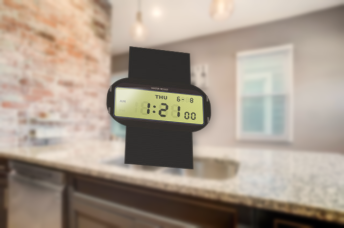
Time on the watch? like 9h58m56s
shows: 1h21m00s
